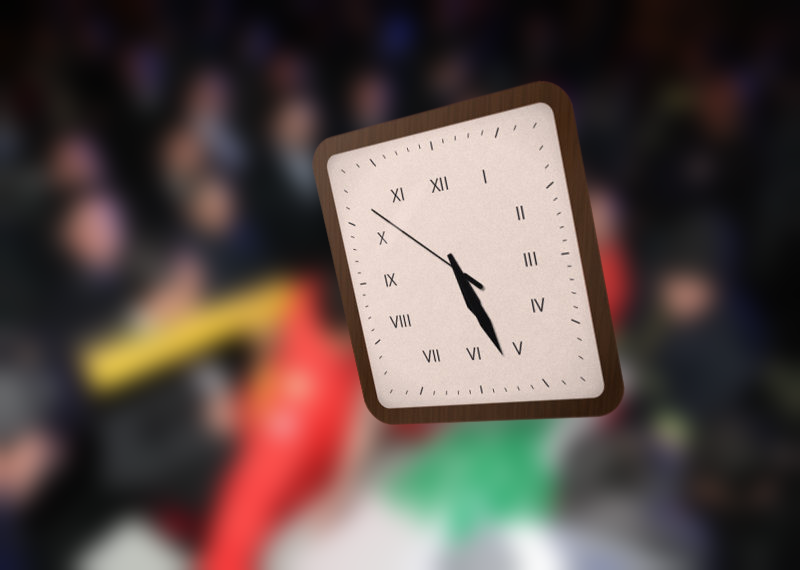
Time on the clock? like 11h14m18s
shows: 5h26m52s
